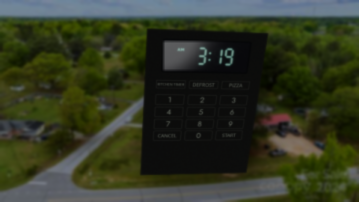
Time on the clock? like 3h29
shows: 3h19
